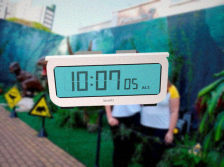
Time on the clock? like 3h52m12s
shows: 10h07m05s
